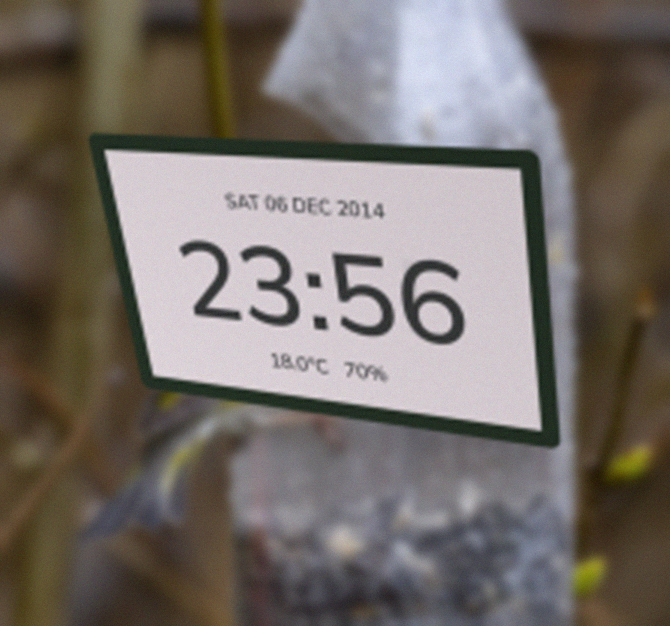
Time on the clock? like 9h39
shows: 23h56
